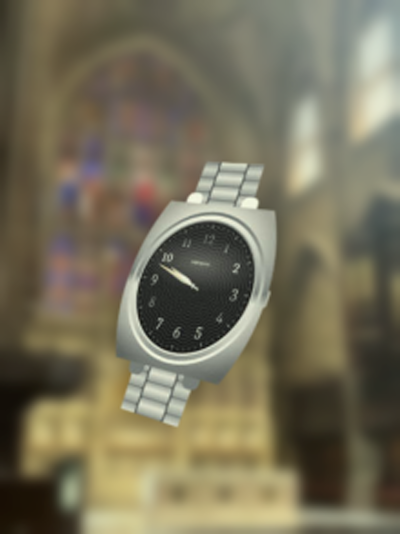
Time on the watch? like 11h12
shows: 9h48
